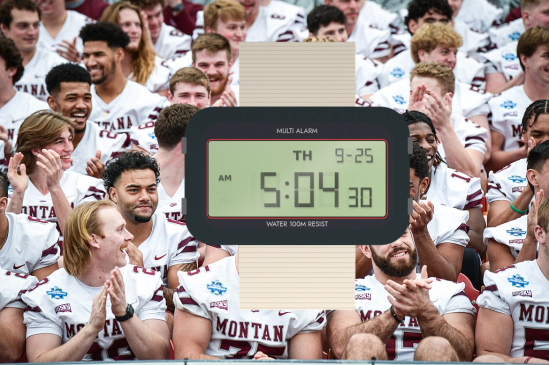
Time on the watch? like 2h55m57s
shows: 5h04m30s
